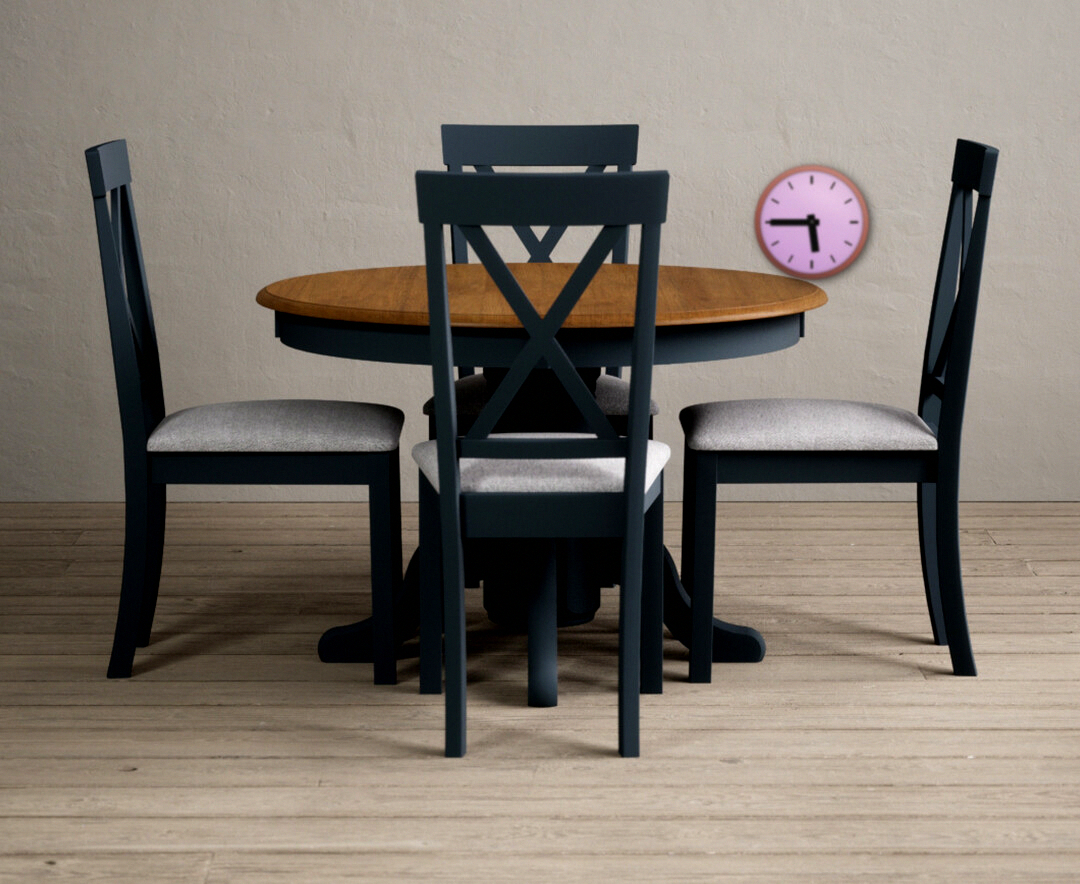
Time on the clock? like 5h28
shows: 5h45
